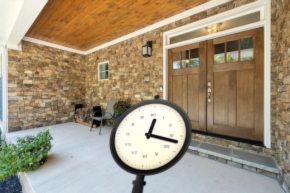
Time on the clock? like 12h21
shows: 12h17
